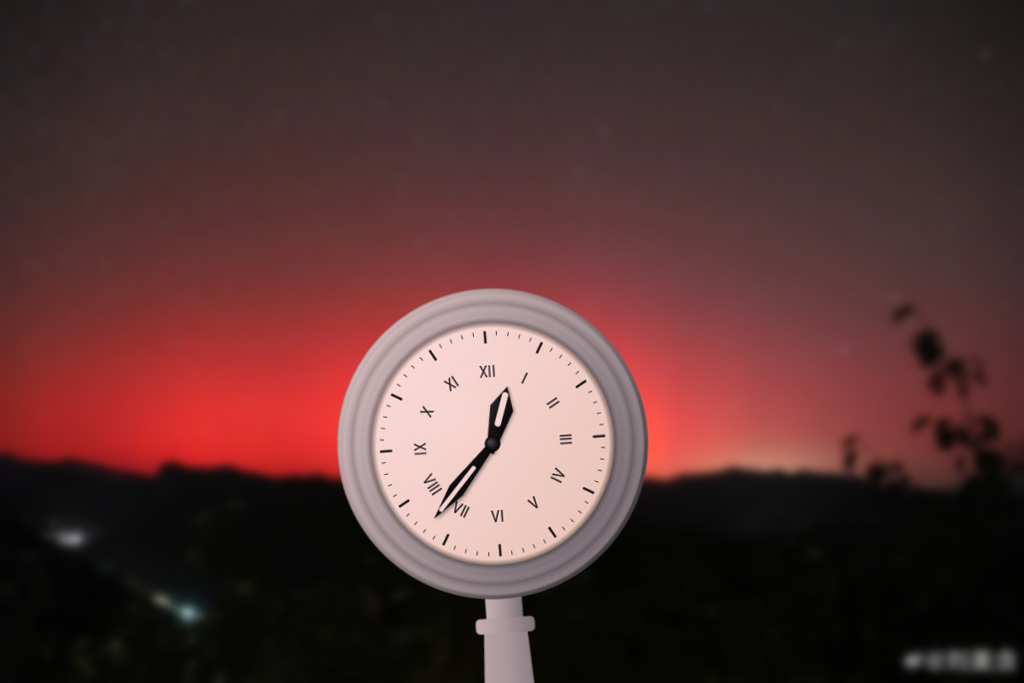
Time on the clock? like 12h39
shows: 12h37
